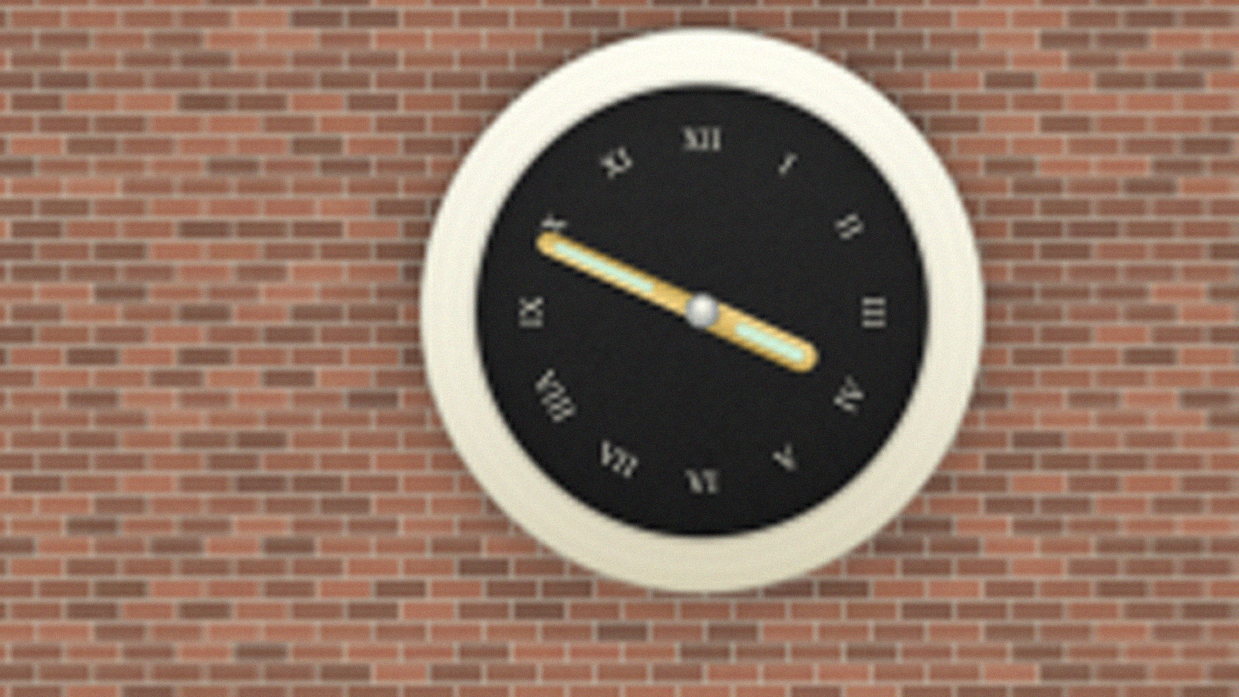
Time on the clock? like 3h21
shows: 3h49
